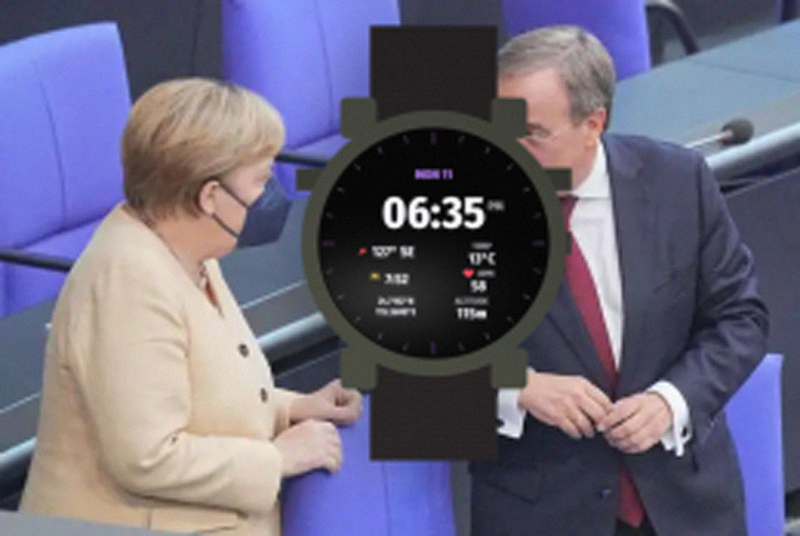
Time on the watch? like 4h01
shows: 6h35
